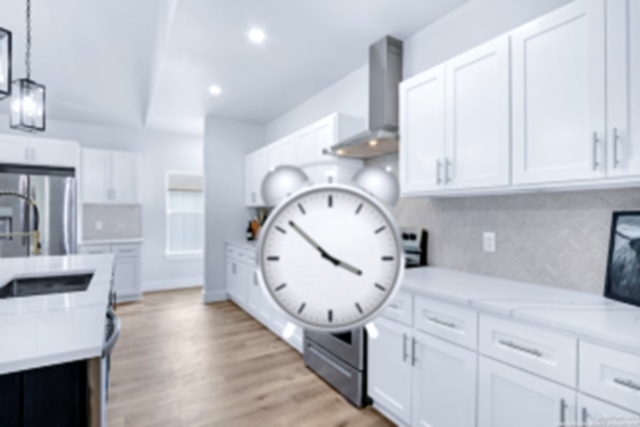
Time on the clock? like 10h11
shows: 3h52
